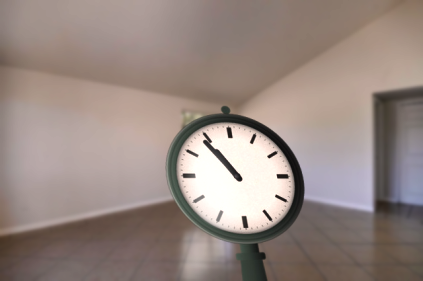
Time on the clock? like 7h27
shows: 10h54
